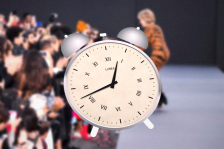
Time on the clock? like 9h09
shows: 12h42
